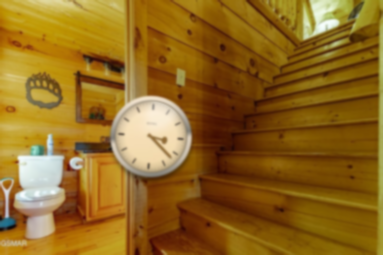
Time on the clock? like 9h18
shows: 3h22
